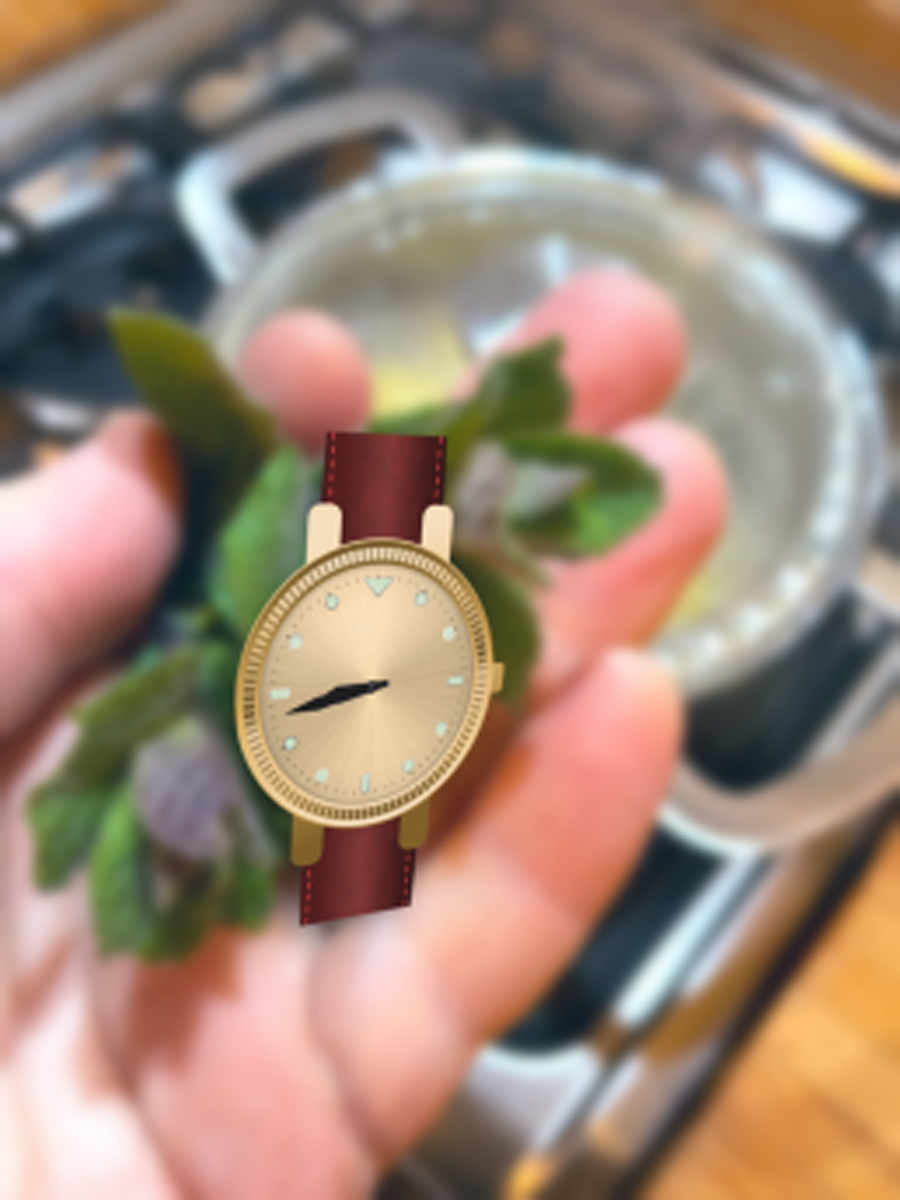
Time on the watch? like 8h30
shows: 8h43
